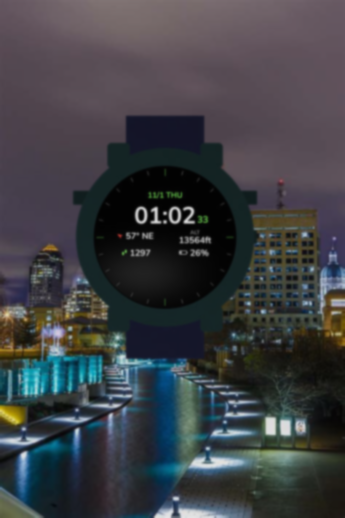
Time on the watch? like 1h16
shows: 1h02
